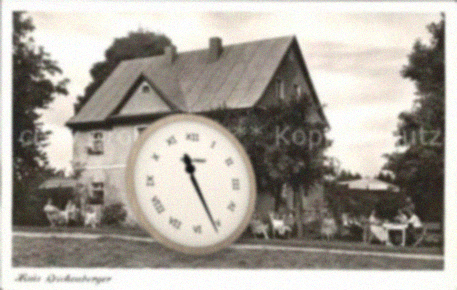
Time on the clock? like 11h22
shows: 11h26
